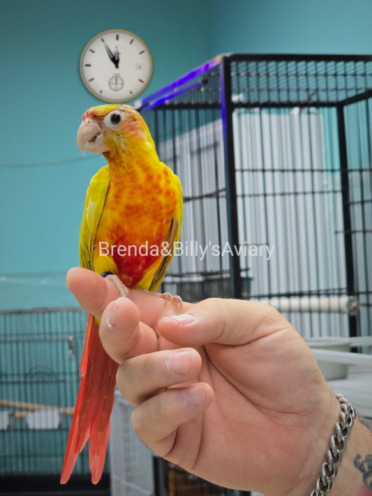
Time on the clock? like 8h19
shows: 11h55
